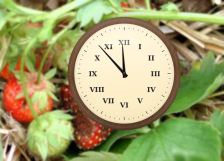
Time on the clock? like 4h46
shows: 11h53
